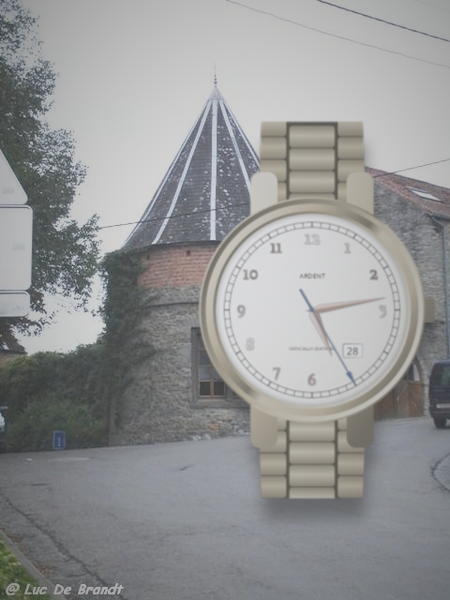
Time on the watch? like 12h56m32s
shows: 5h13m25s
